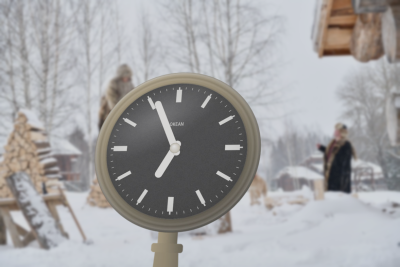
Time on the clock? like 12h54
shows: 6h56
